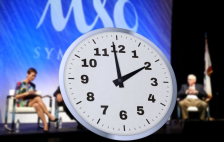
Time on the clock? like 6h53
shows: 1h59
